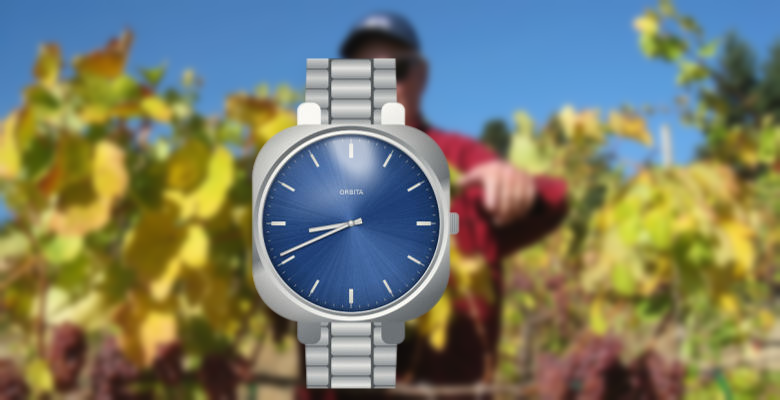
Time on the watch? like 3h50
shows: 8h41
